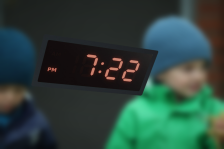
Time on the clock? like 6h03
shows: 7h22
